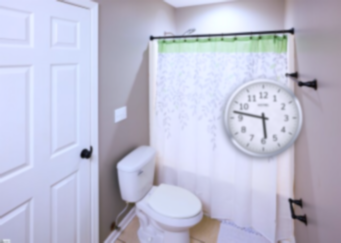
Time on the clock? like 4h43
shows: 5h47
